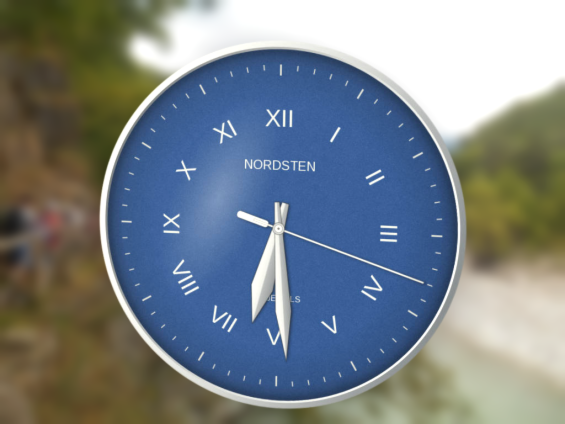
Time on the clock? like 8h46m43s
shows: 6h29m18s
